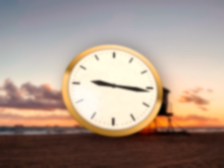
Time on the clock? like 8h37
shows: 9h16
